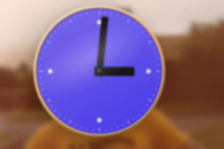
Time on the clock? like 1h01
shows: 3h01
